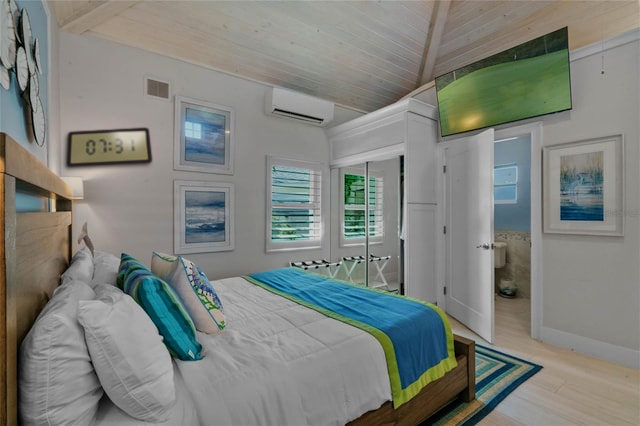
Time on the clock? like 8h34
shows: 7h31
